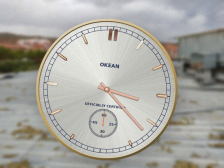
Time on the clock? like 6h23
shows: 3h22
